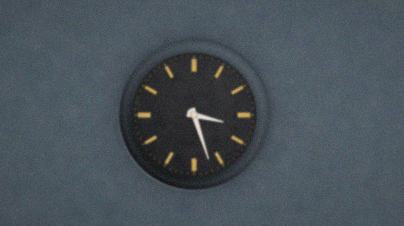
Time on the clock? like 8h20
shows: 3h27
